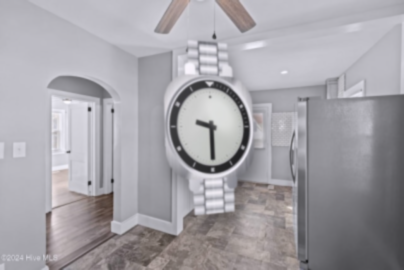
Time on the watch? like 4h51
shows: 9h30
